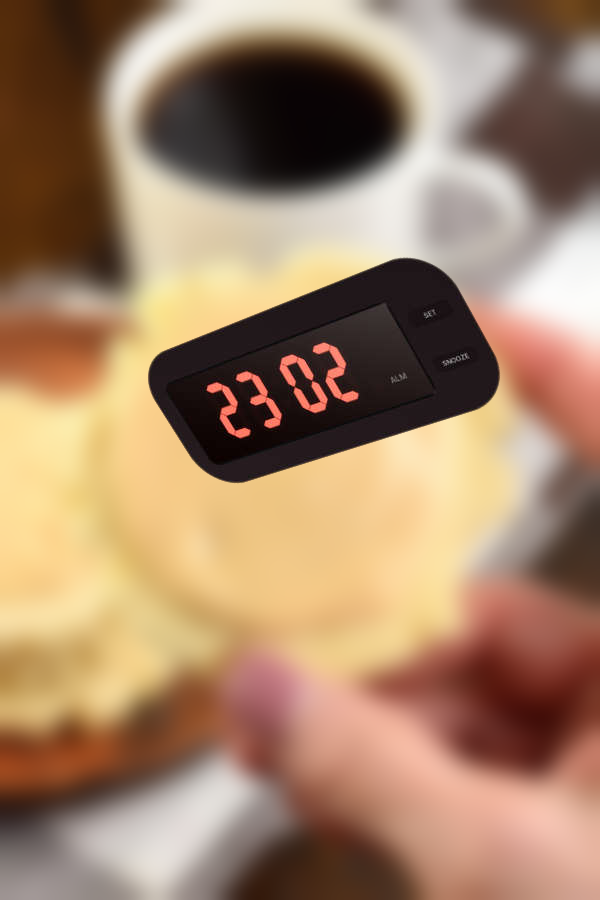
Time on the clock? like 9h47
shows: 23h02
